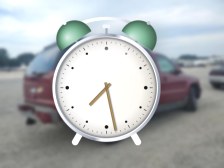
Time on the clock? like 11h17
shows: 7h28
